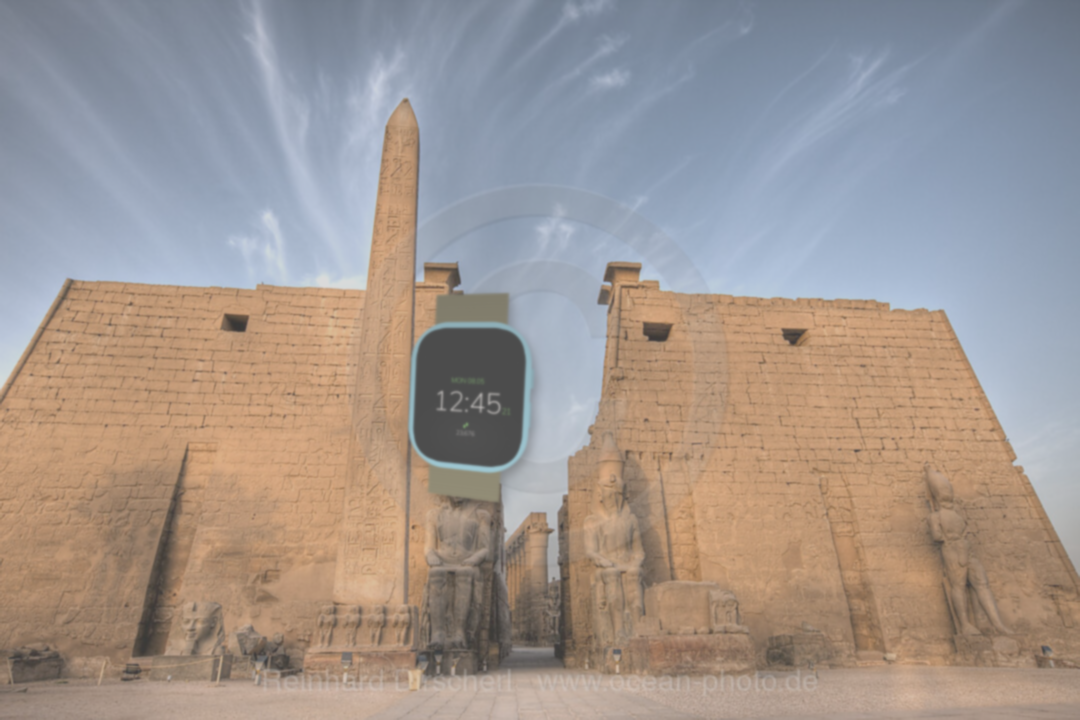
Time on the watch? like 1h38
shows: 12h45
